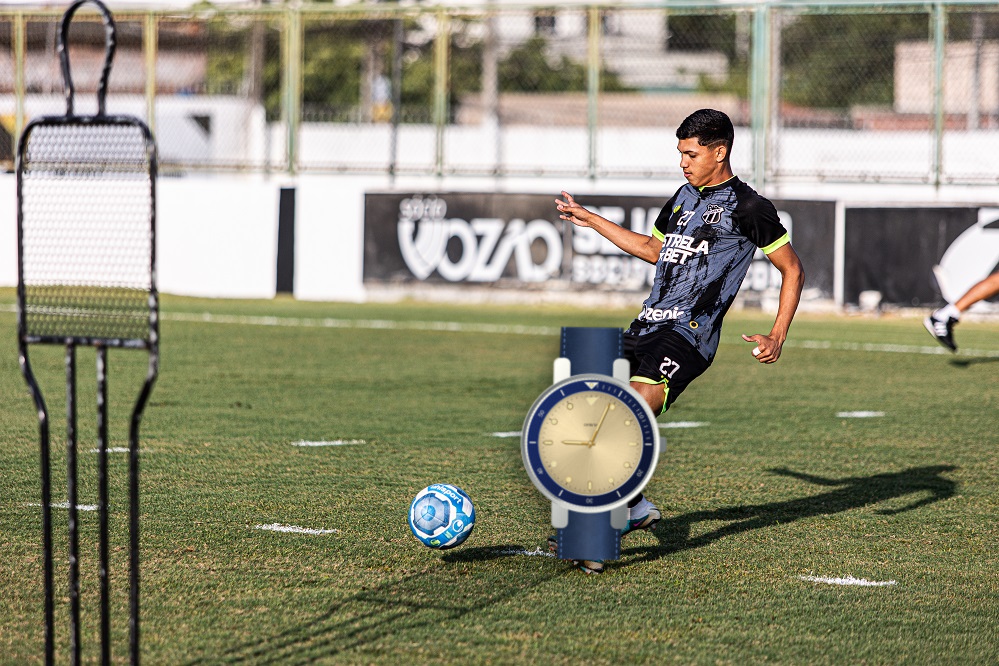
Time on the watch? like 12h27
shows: 9h04
